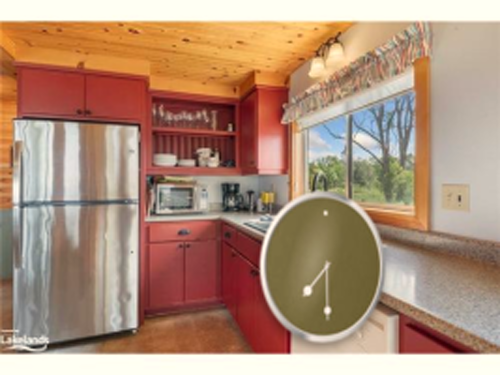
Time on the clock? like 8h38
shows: 7h30
